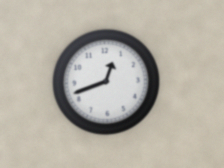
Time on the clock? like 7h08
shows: 12h42
